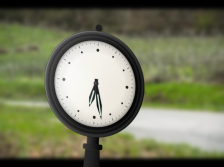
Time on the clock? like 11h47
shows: 6h28
